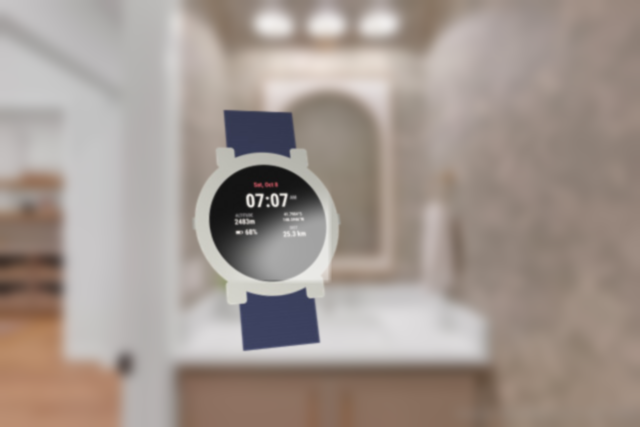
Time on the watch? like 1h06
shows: 7h07
